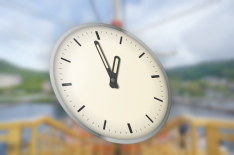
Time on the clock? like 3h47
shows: 12h59
